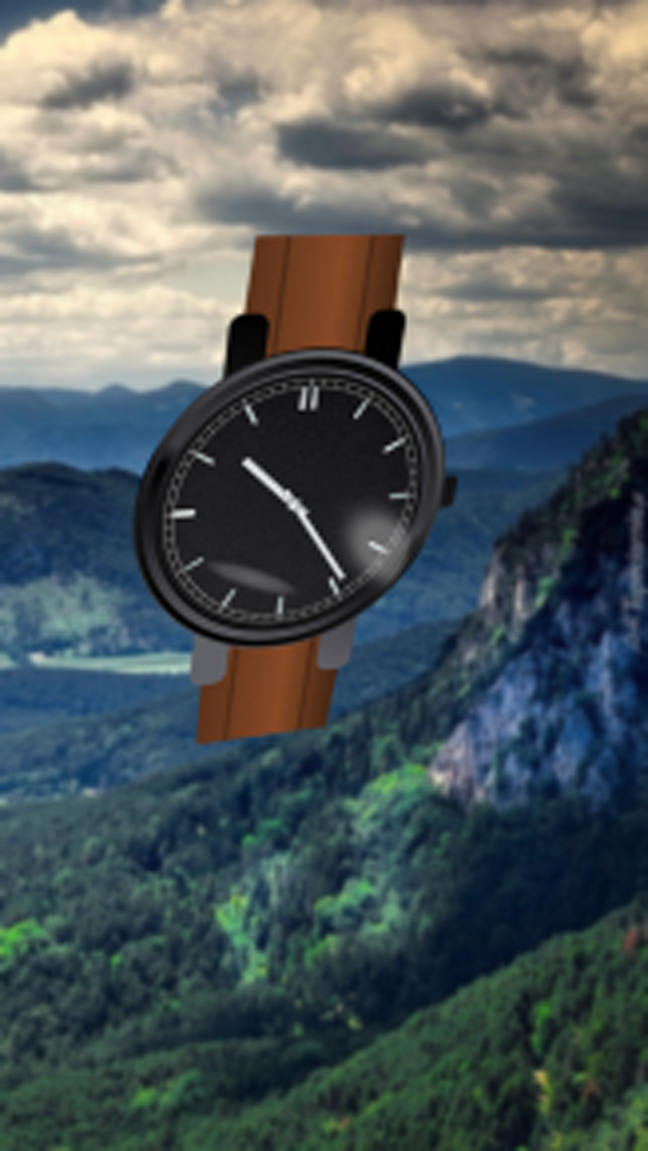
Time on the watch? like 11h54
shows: 10h24
